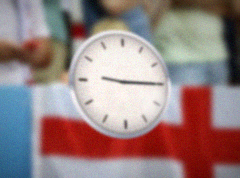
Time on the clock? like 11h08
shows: 9h15
